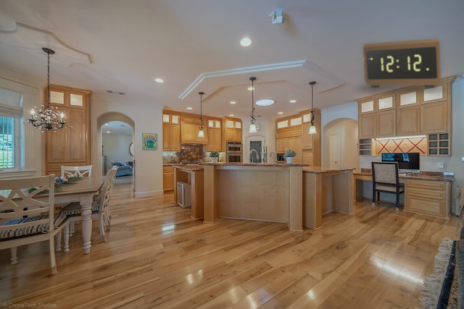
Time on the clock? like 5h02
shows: 12h12
